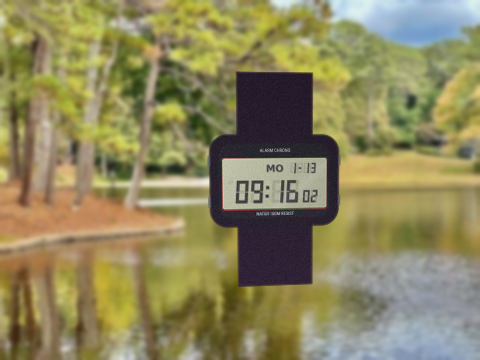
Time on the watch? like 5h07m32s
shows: 9h16m02s
